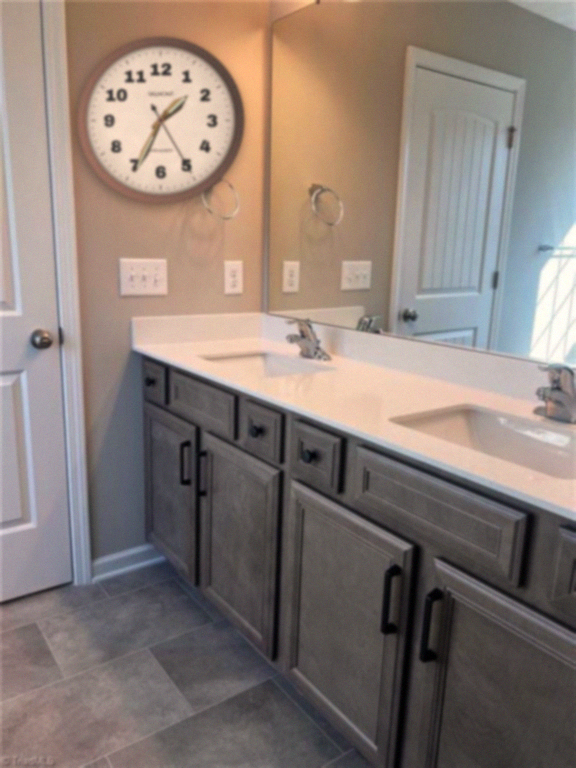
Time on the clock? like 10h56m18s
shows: 1h34m25s
